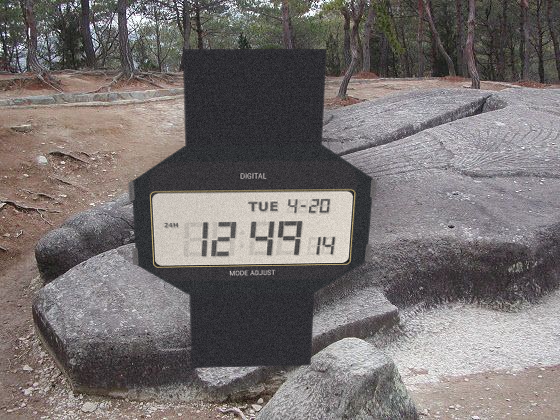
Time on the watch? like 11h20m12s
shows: 12h49m14s
